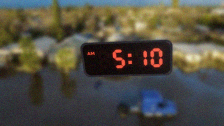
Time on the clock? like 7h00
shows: 5h10
